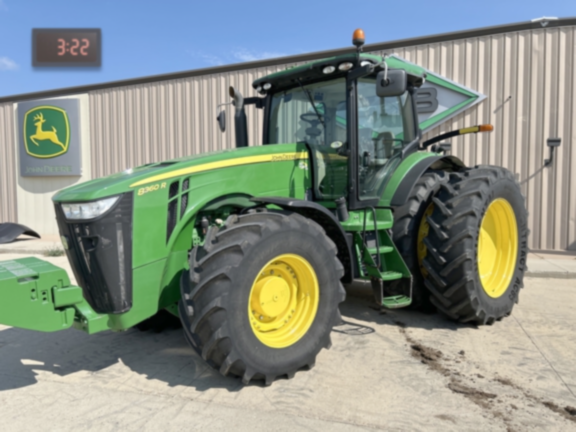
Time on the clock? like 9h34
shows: 3h22
